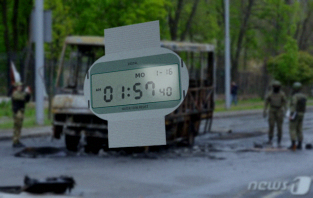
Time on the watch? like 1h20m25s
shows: 1h57m40s
